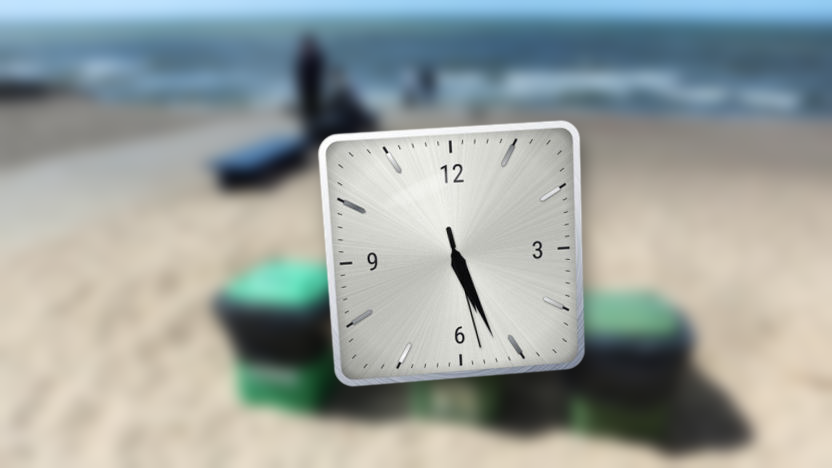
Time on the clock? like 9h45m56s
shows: 5h26m28s
